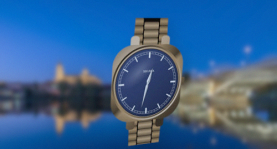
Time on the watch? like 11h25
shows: 12h32
